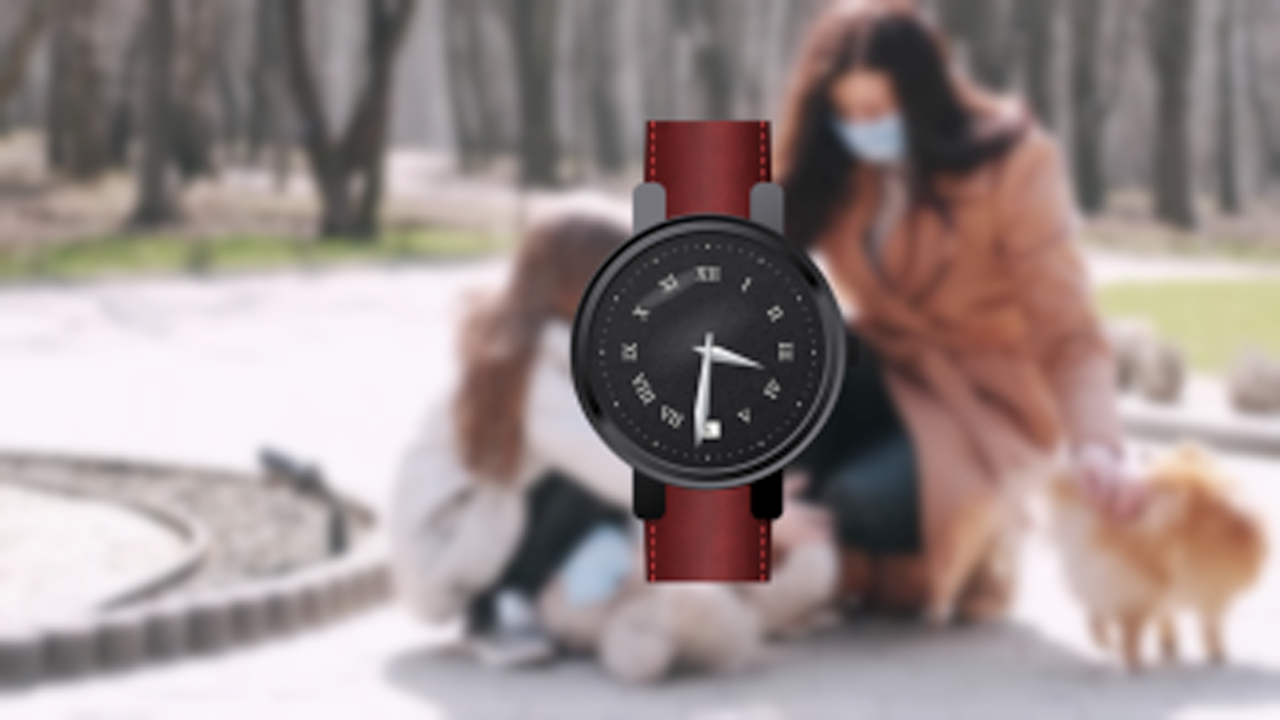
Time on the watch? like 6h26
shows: 3h31
